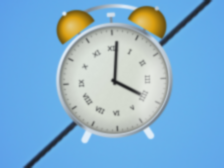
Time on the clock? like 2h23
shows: 4h01
